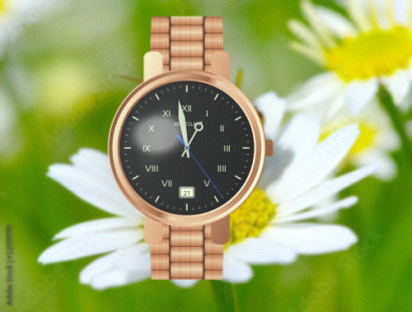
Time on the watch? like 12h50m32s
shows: 12h58m24s
